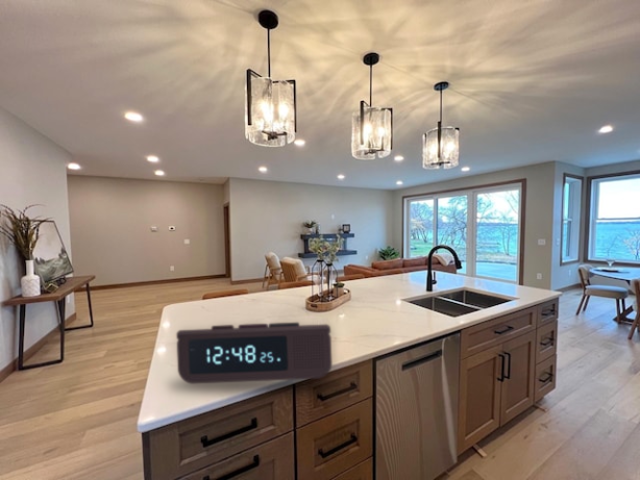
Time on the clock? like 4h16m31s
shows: 12h48m25s
